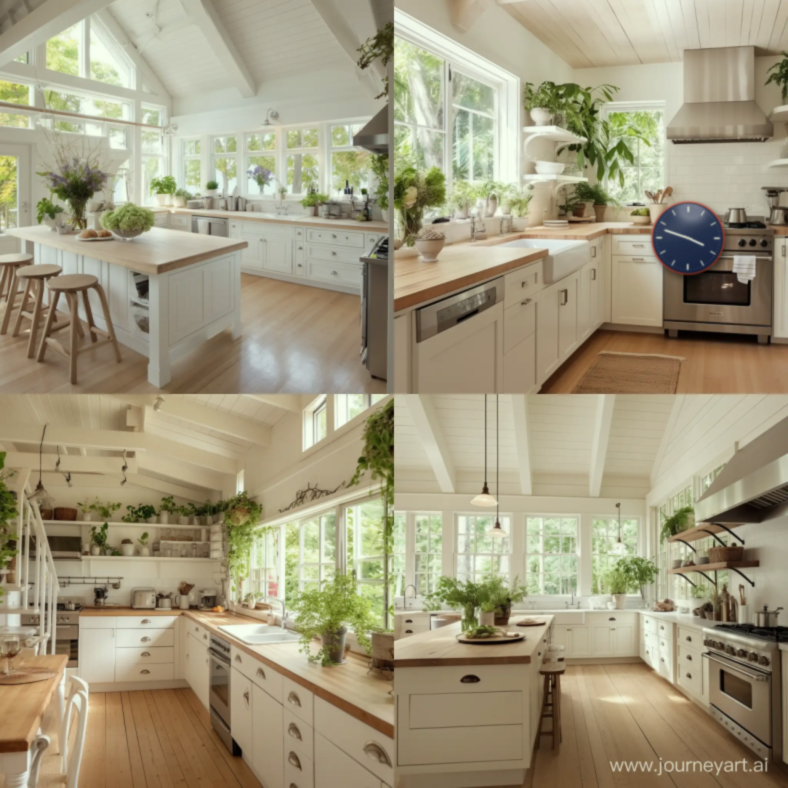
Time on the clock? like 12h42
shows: 3h48
